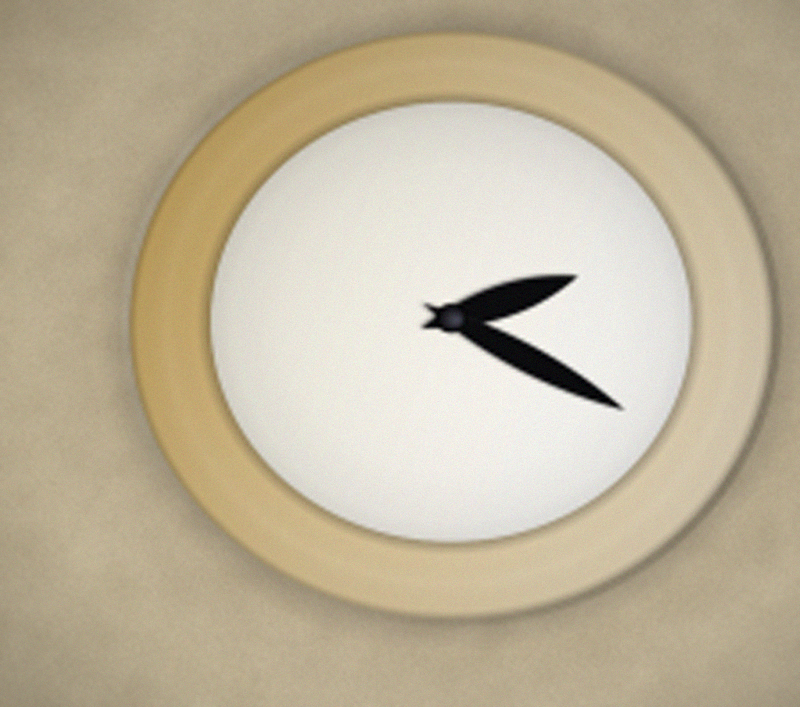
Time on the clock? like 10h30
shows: 2h20
